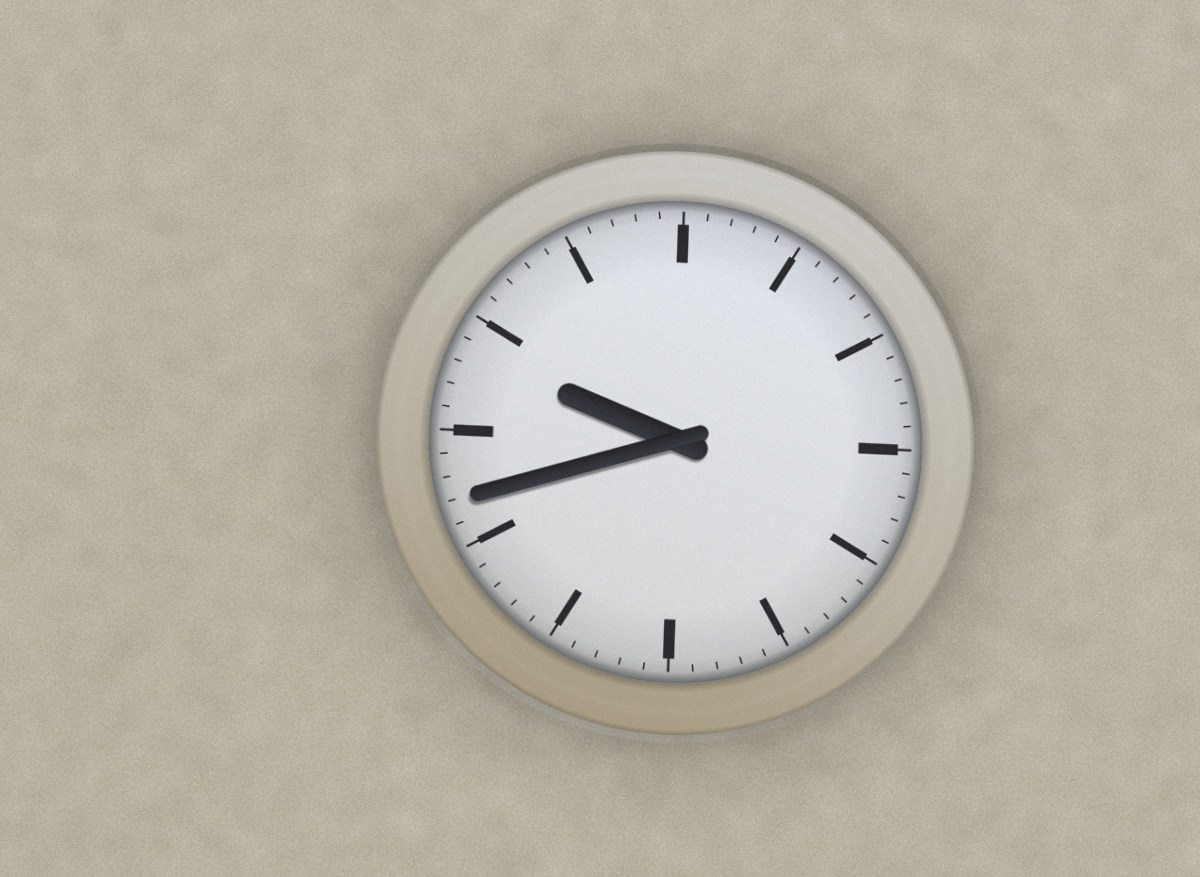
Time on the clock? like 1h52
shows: 9h42
